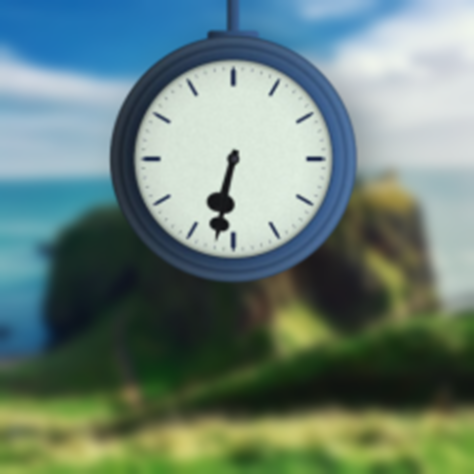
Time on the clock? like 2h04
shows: 6h32
